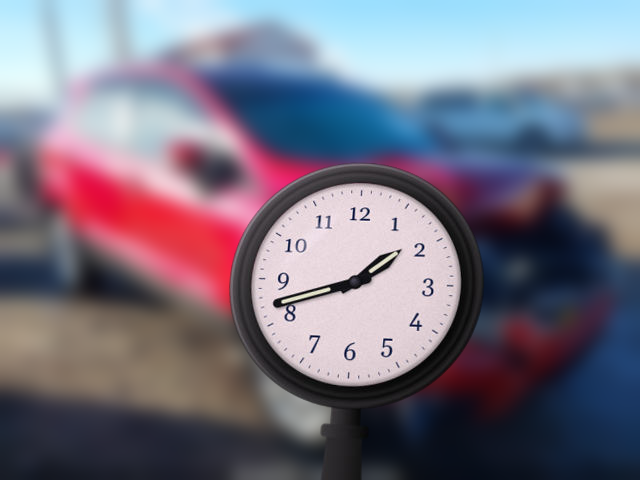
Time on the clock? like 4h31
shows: 1h42
